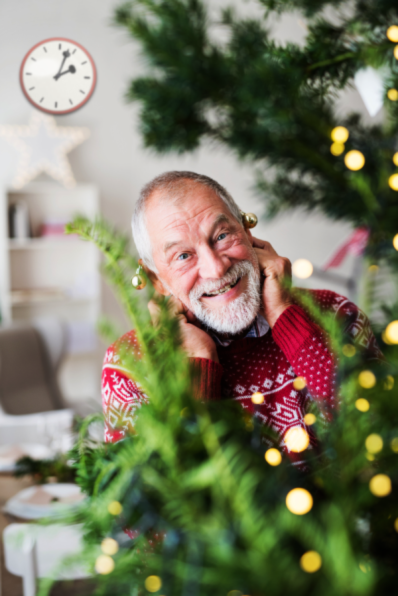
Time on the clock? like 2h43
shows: 2h03
